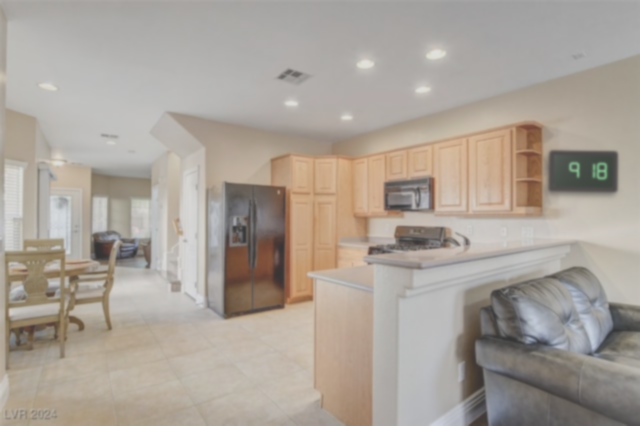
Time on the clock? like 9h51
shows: 9h18
